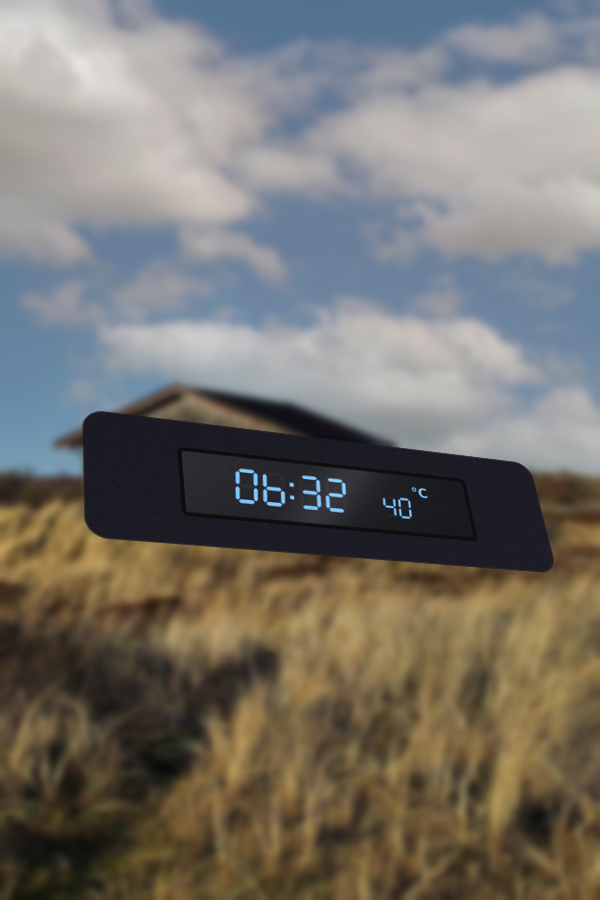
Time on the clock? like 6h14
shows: 6h32
